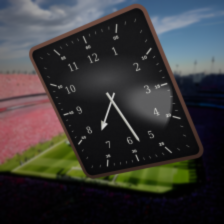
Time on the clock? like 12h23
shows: 7h28
